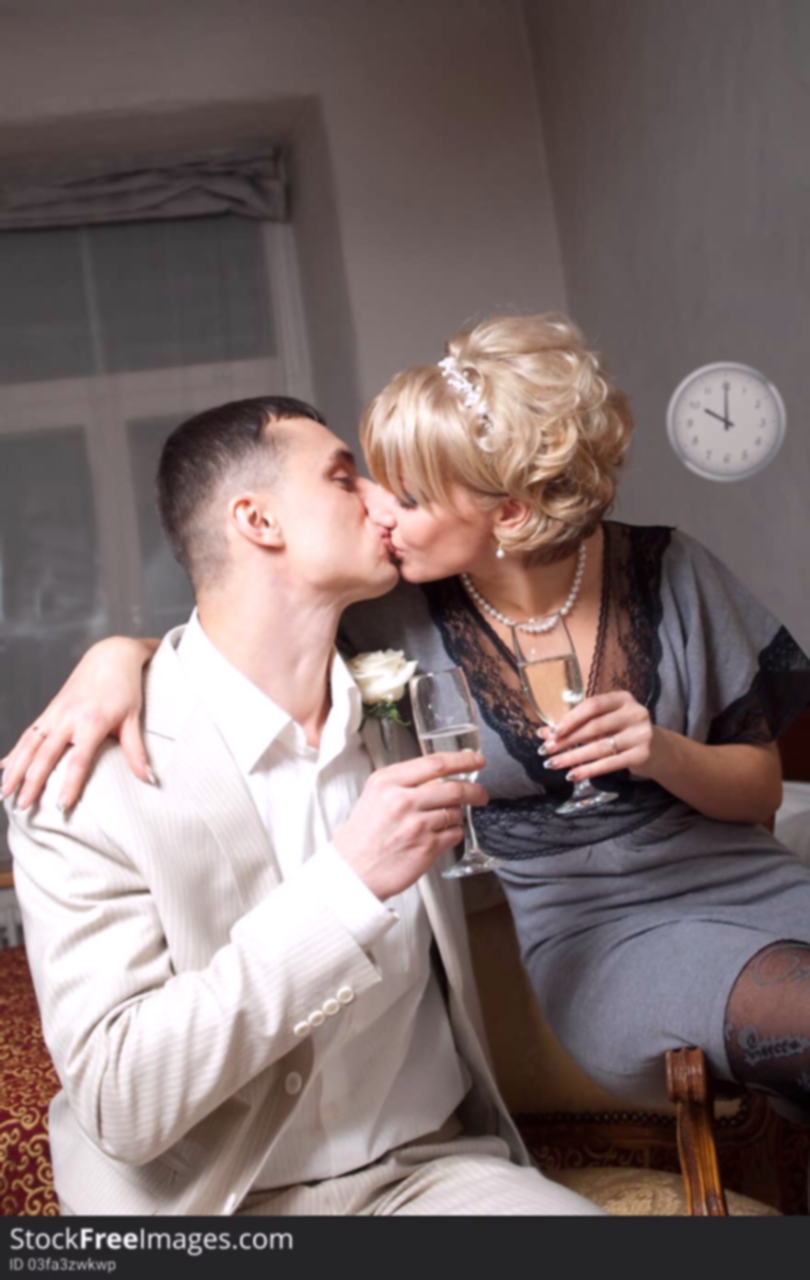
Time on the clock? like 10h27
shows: 10h00
